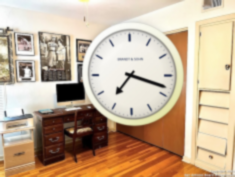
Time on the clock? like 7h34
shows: 7h18
